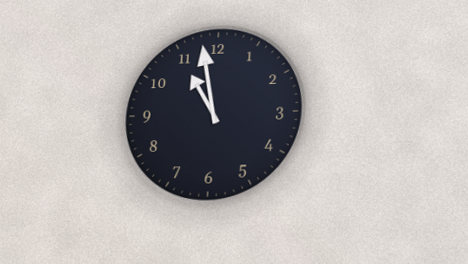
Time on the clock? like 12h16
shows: 10h58
